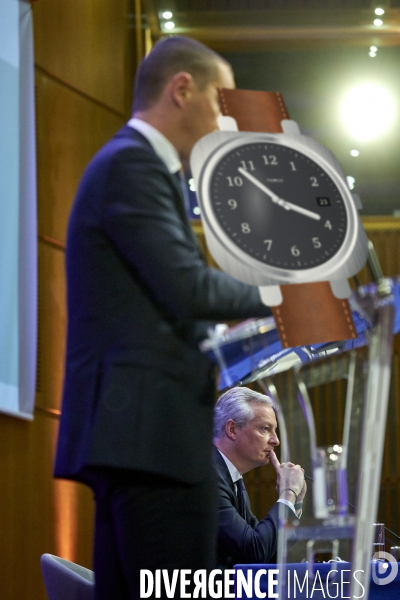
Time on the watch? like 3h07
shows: 3h53
